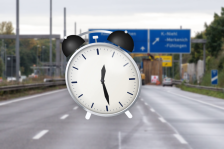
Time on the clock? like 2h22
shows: 12h29
